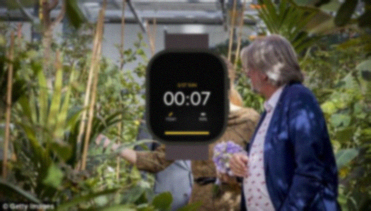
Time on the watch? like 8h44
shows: 0h07
